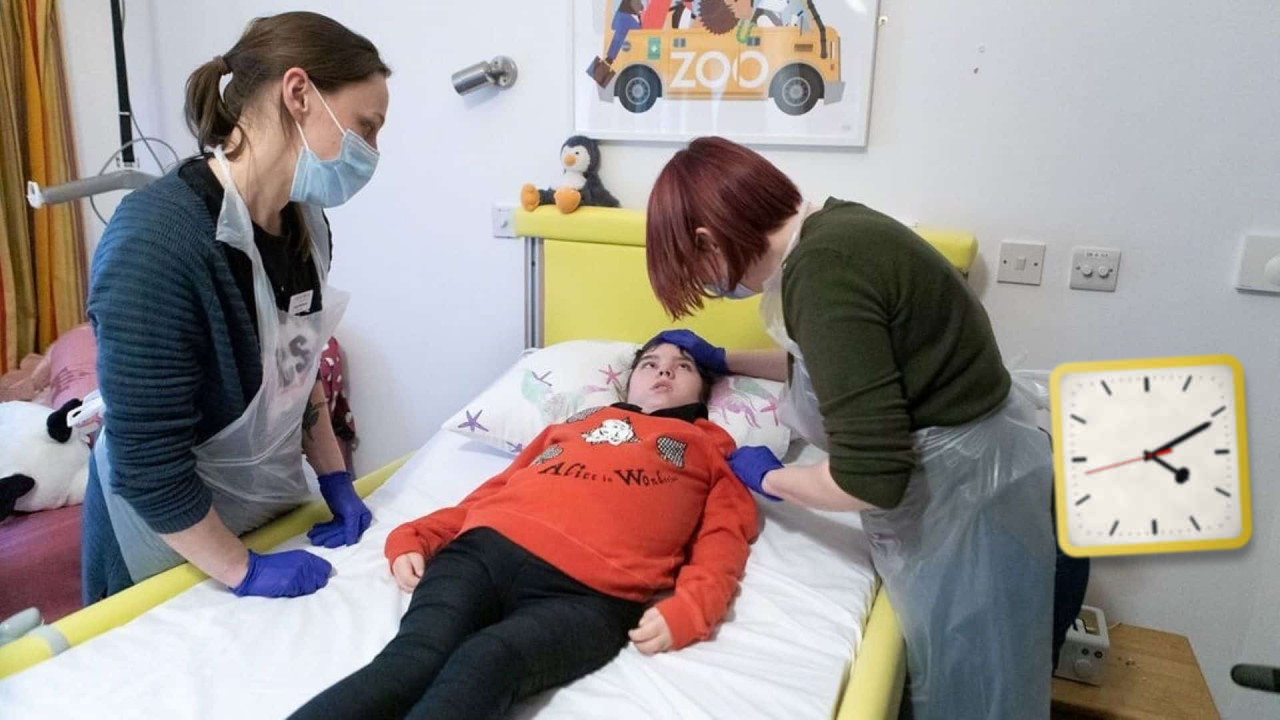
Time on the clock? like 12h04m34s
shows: 4h10m43s
